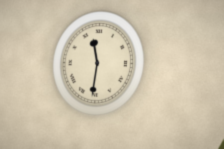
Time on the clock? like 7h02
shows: 11h31
